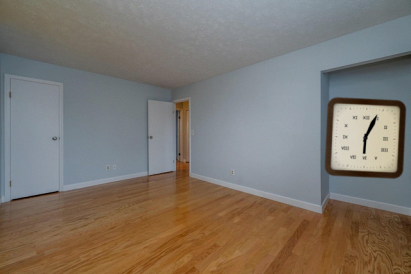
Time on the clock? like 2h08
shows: 6h04
